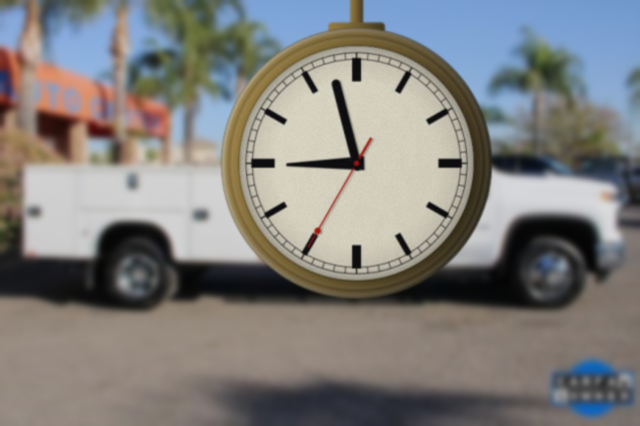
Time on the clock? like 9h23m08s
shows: 8h57m35s
